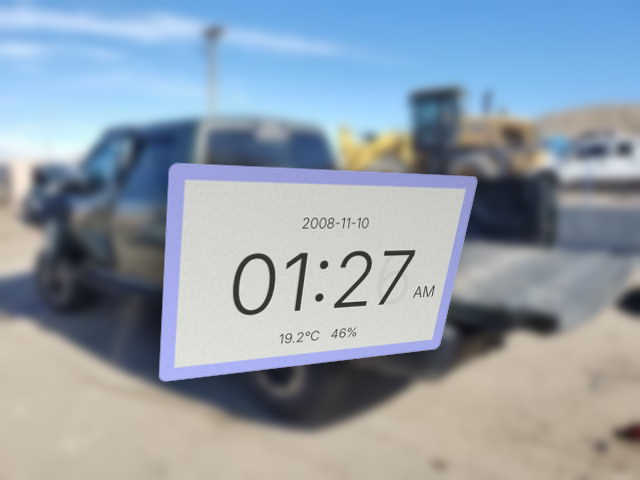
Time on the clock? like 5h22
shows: 1h27
